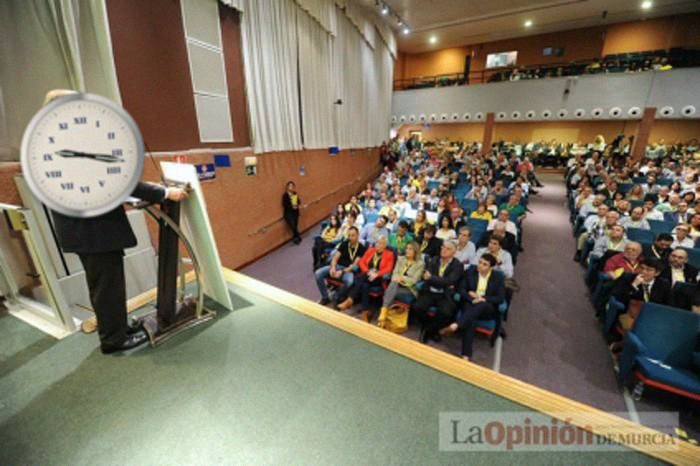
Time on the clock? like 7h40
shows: 9h17
